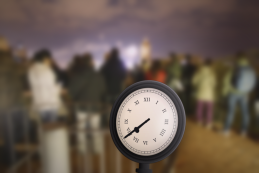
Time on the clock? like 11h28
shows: 7h39
